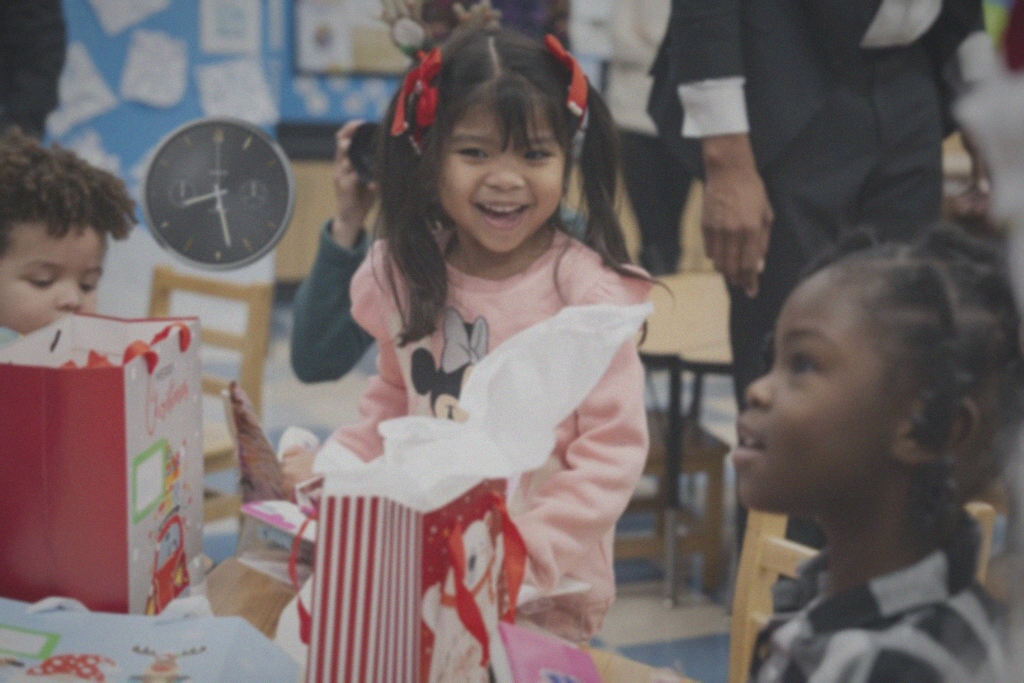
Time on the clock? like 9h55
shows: 8h28
